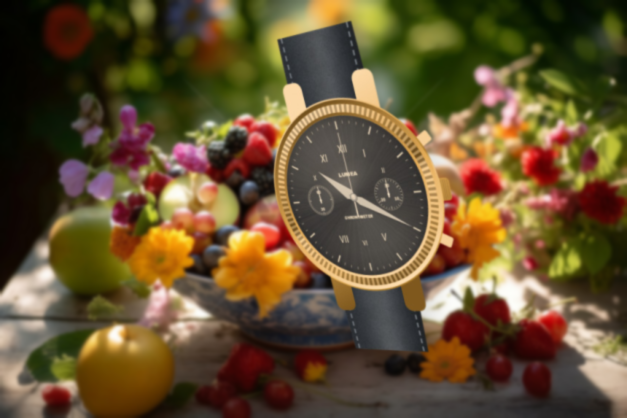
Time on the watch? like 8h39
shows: 10h20
